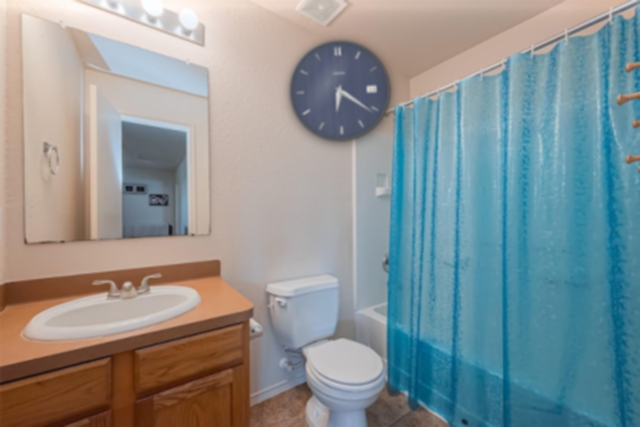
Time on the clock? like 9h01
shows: 6h21
